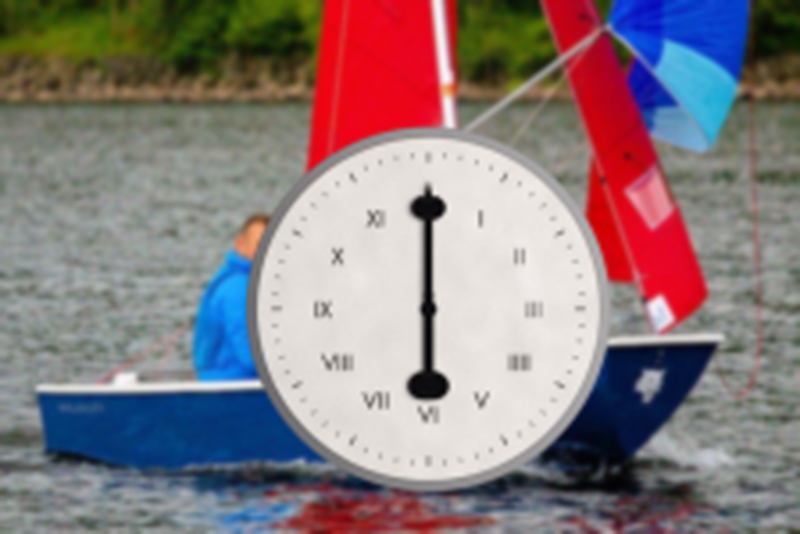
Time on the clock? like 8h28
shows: 6h00
